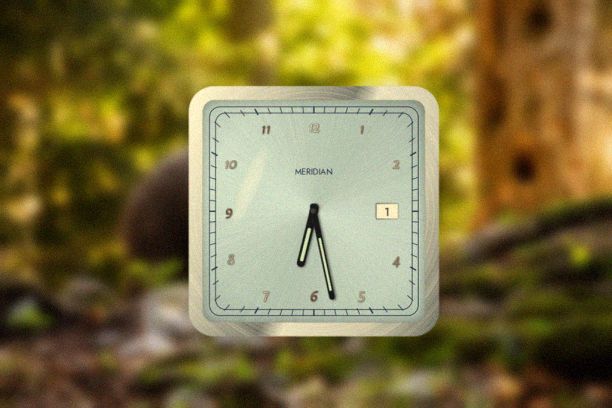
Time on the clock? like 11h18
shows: 6h28
